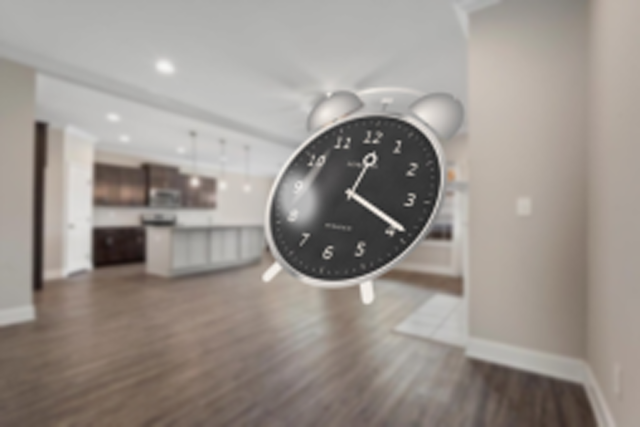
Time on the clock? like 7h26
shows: 12h19
